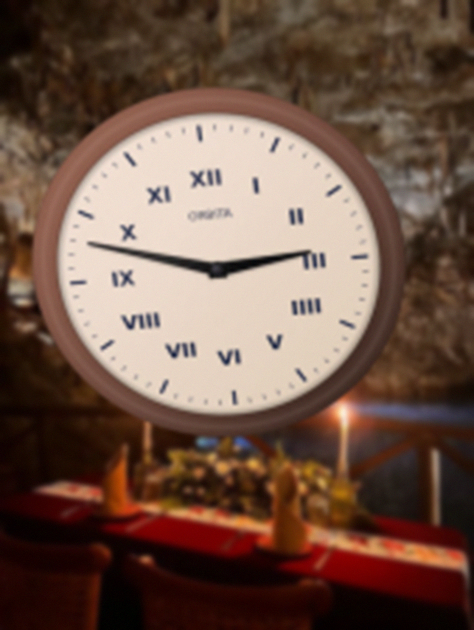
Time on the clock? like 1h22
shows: 2h48
